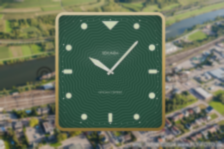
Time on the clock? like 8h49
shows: 10h07
